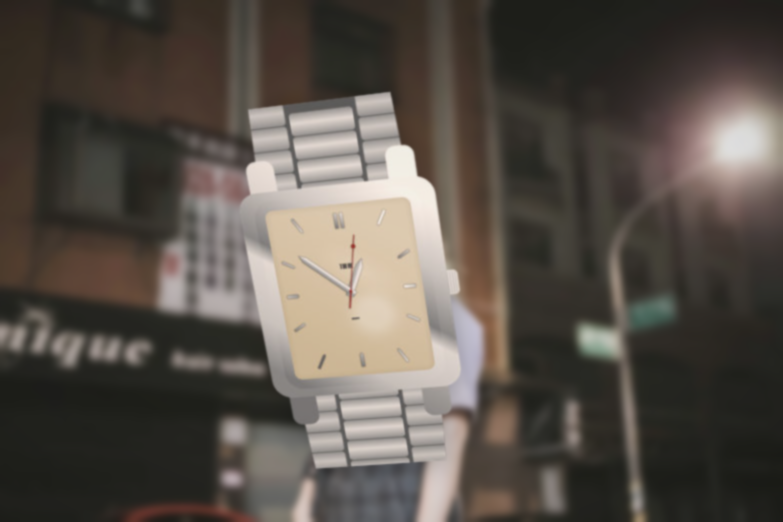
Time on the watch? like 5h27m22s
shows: 12h52m02s
